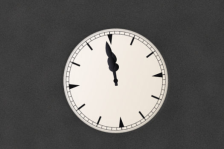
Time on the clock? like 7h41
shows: 11h59
